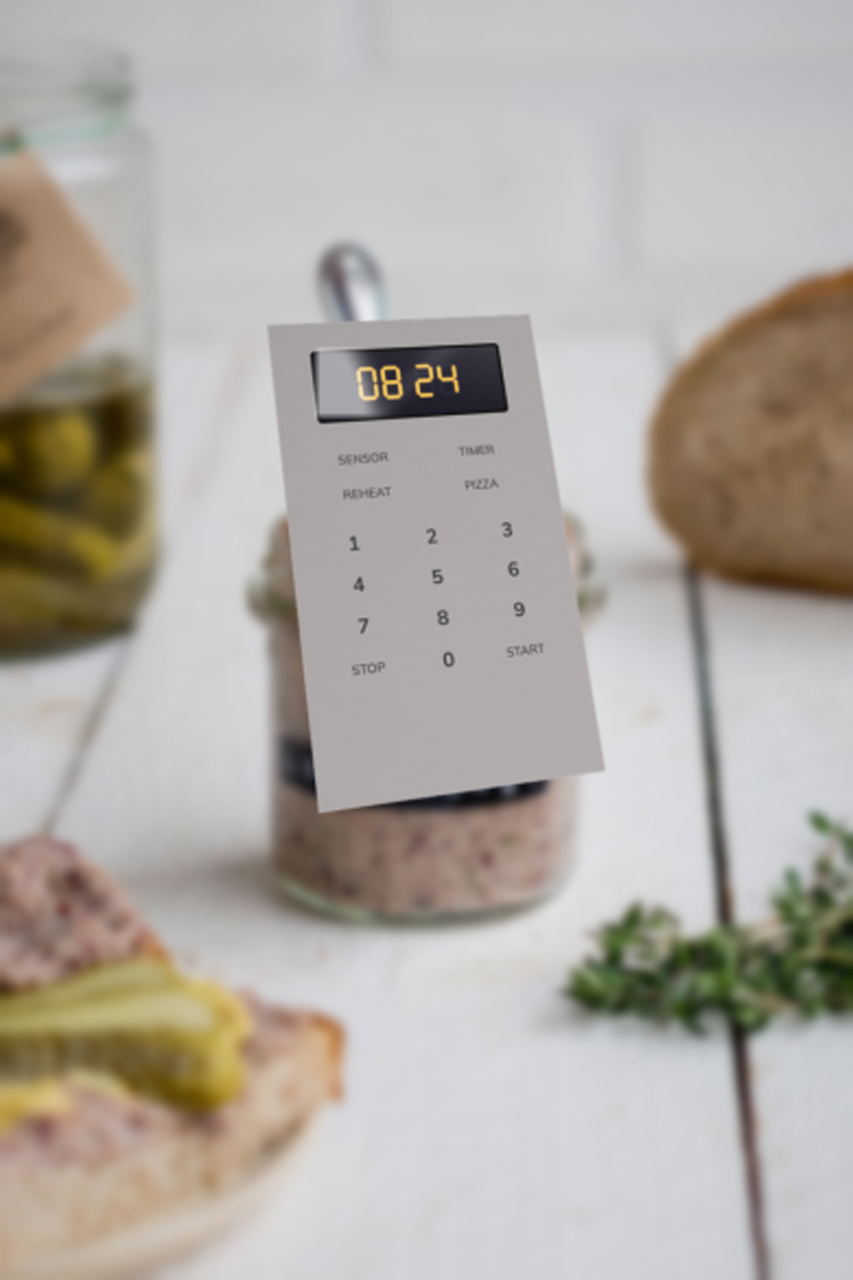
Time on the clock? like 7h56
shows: 8h24
